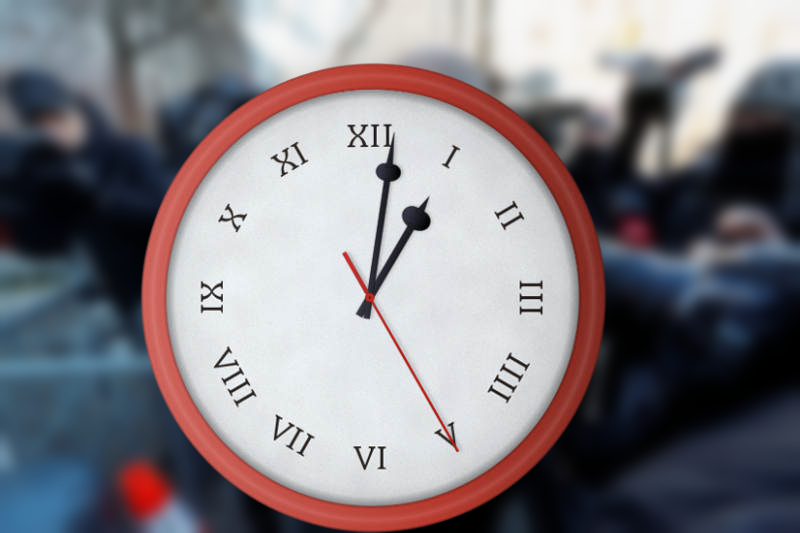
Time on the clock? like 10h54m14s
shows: 1h01m25s
